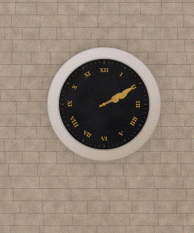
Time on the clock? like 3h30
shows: 2h10
